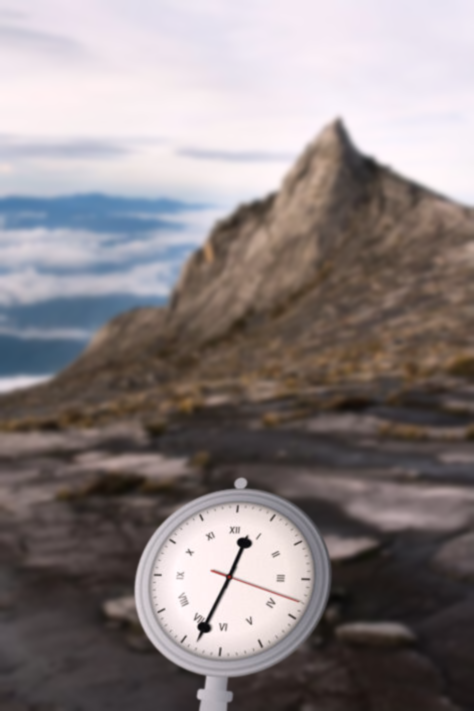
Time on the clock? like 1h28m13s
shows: 12h33m18s
